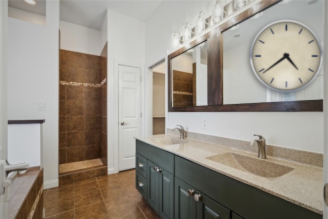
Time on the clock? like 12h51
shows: 4h39
